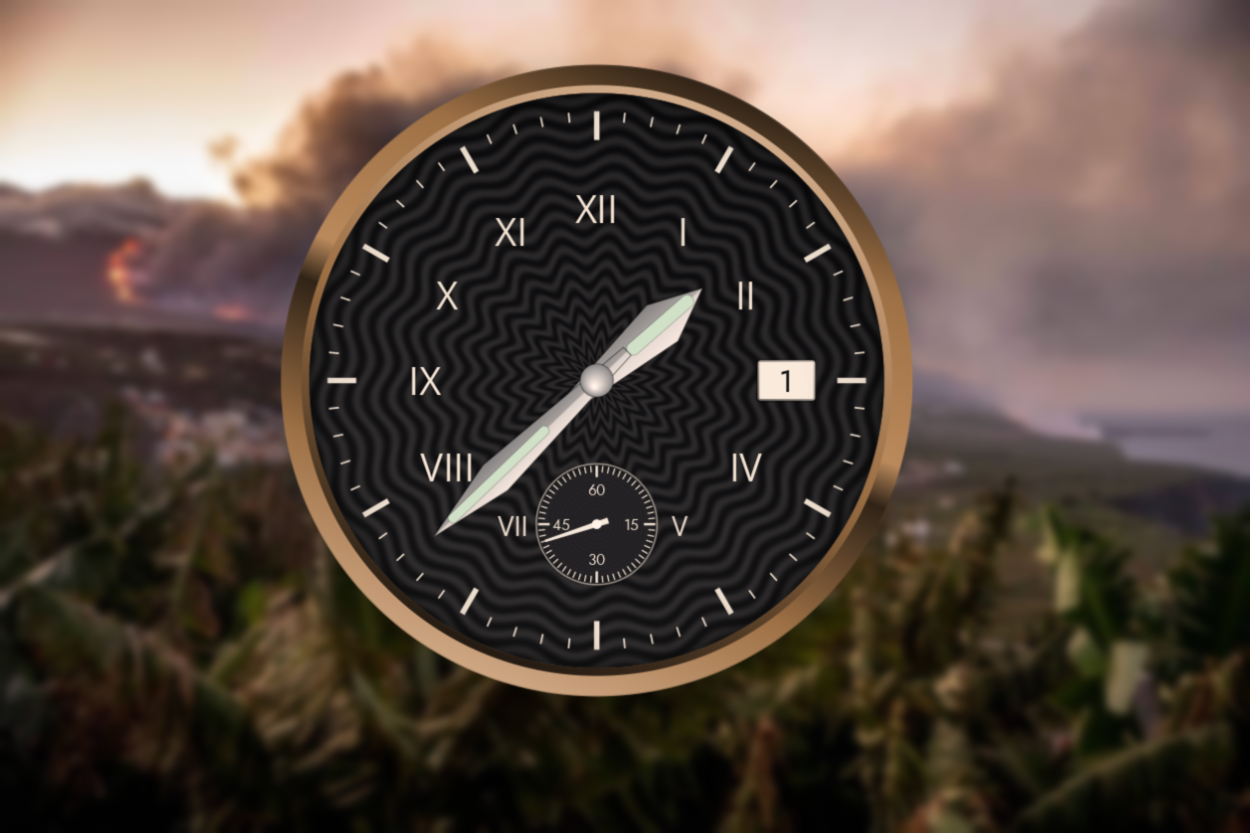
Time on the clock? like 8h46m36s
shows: 1h37m42s
